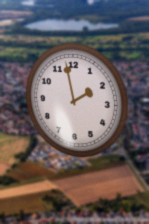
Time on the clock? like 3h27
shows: 1h58
